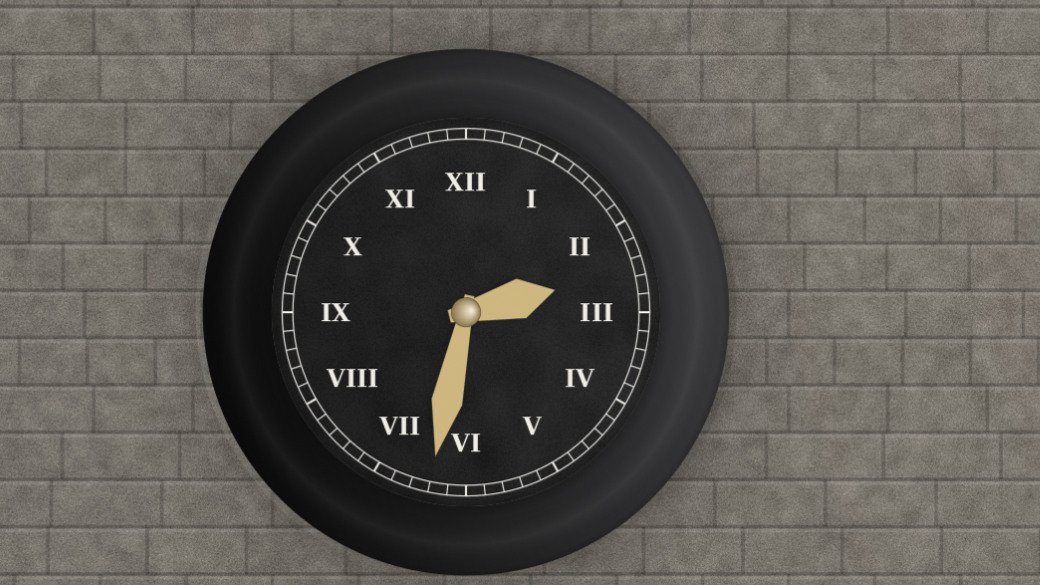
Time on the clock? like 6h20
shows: 2h32
